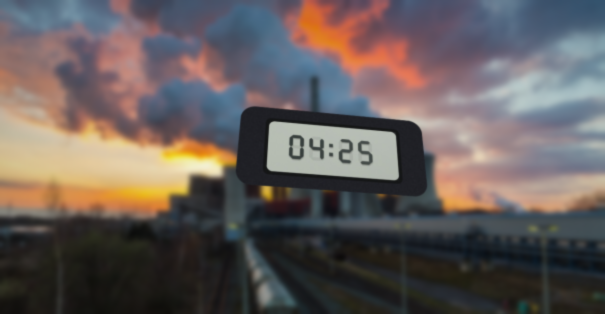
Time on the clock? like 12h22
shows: 4h25
